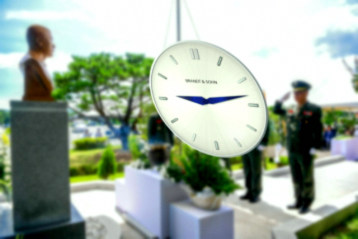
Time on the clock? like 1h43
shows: 9h13
